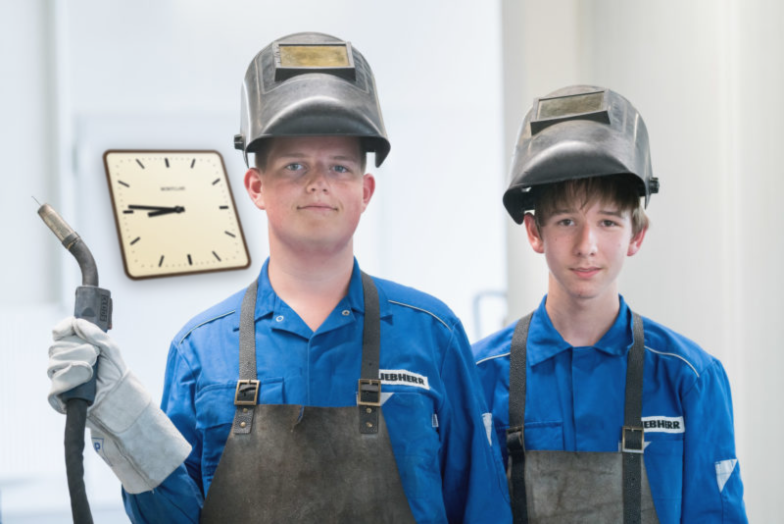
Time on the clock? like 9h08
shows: 8h46
